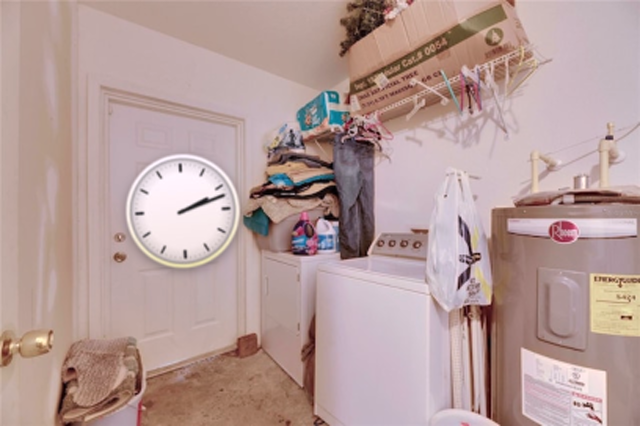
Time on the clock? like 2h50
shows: 2h12
